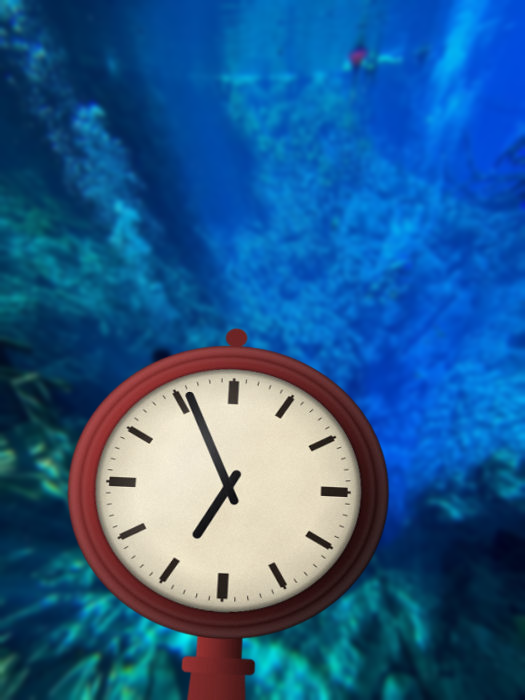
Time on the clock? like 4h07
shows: 6h56
